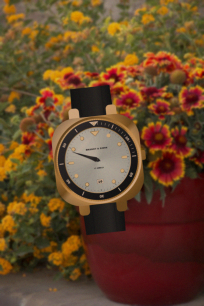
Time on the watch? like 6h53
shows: 9h49
